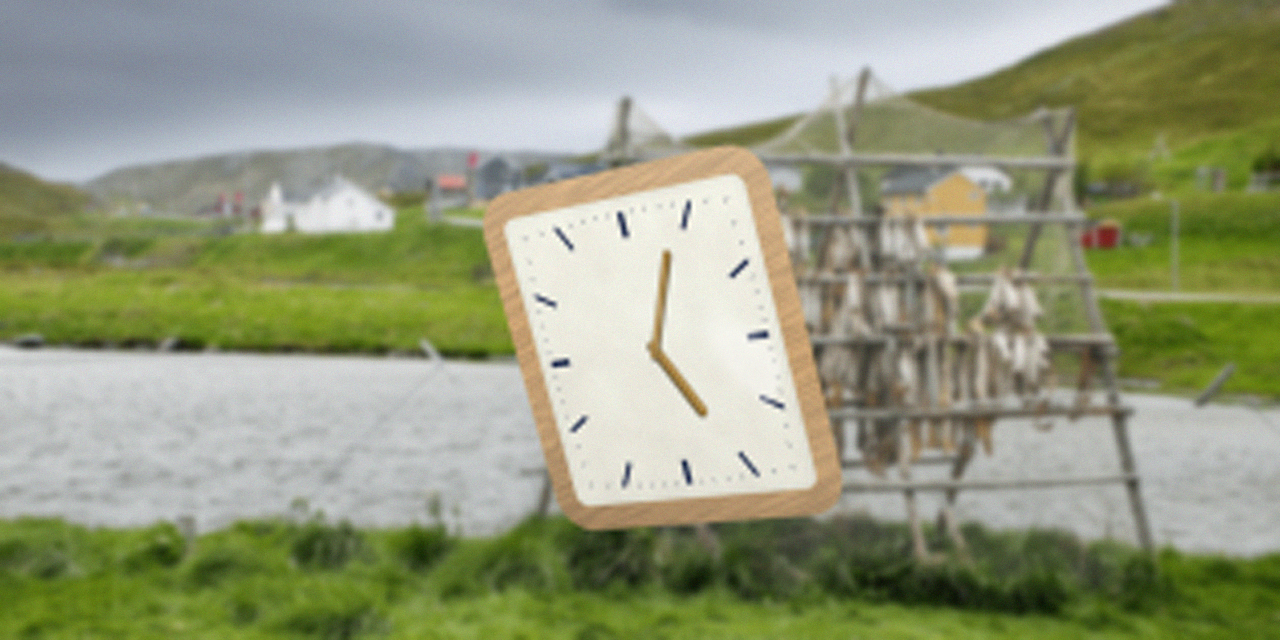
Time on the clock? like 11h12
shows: 5h04
